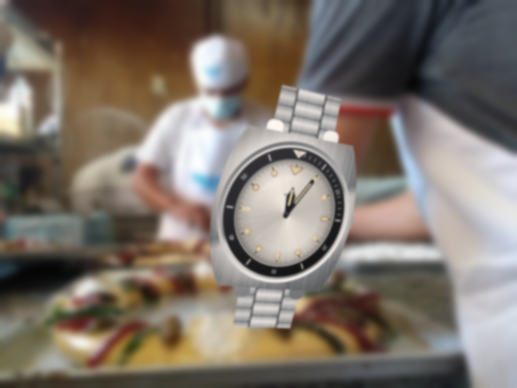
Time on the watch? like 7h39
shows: 12h05
